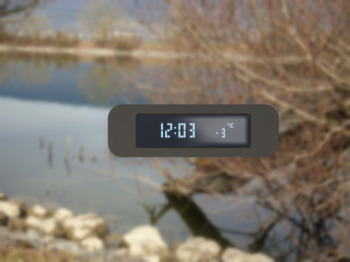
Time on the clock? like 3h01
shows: 12h03
